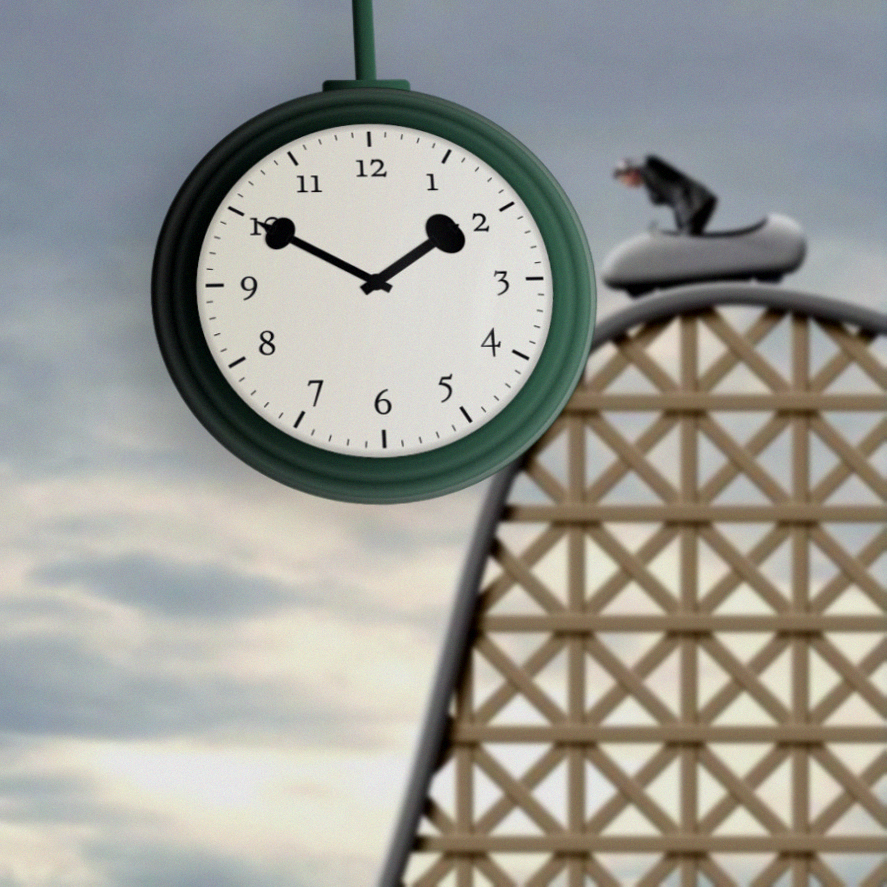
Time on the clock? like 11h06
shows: 1h50
